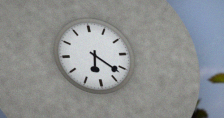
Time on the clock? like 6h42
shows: 6h22
